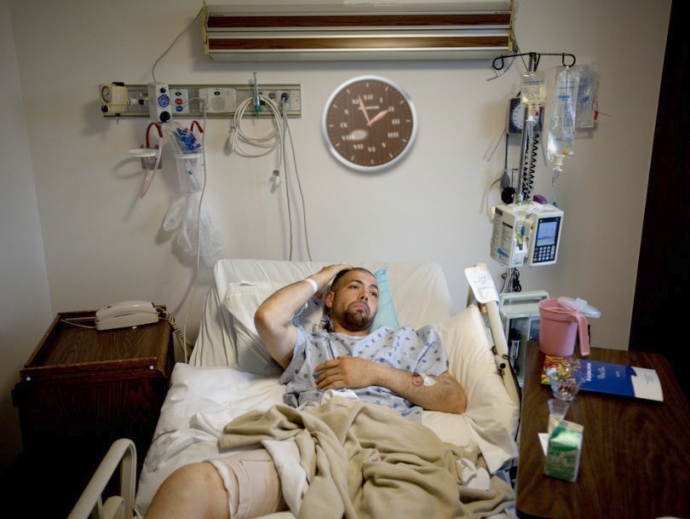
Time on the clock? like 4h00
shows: 1h57
